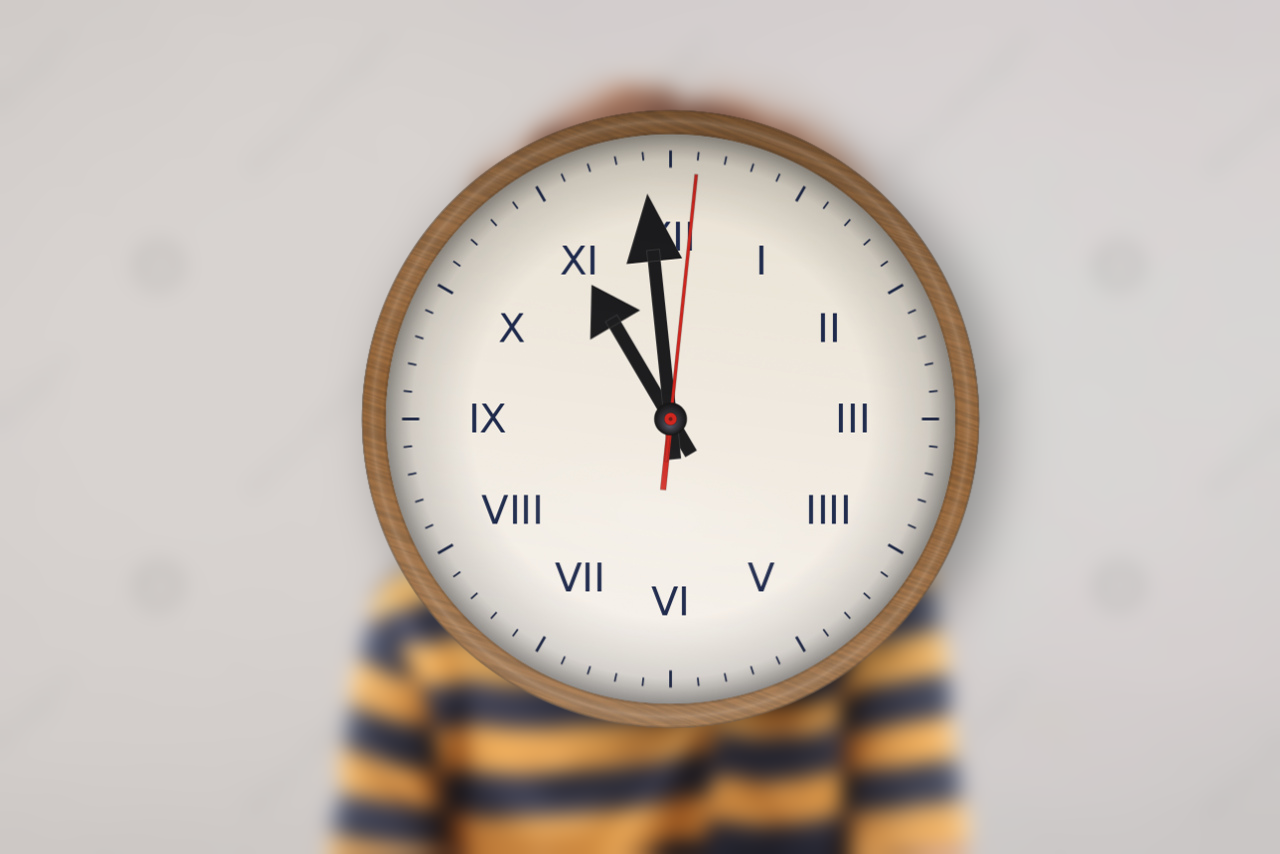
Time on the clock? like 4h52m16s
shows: 10h59m01s
